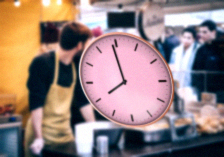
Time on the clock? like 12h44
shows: 7h59
